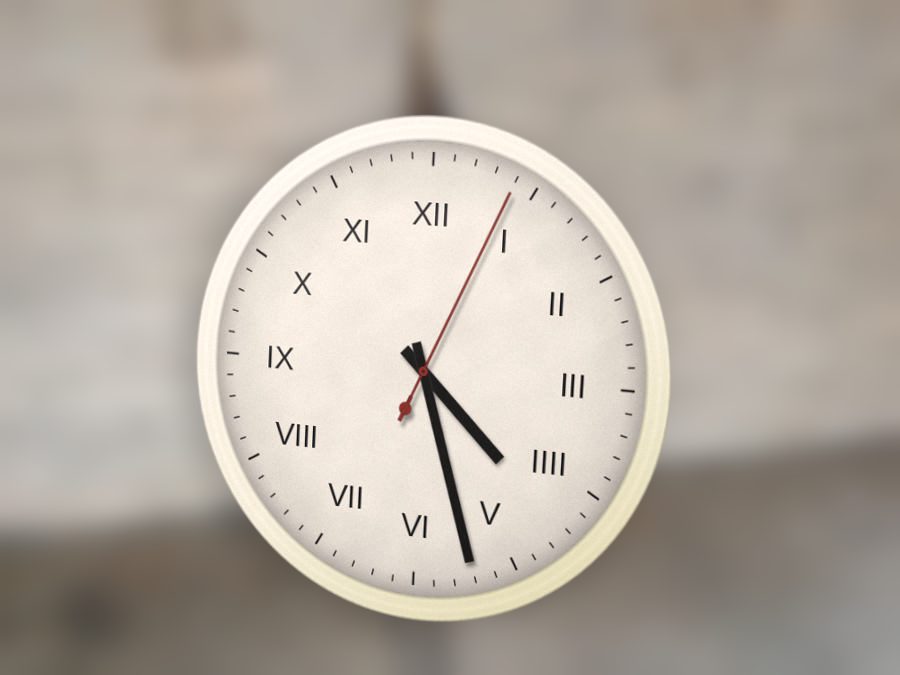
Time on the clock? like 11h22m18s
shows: 4h27m04s
